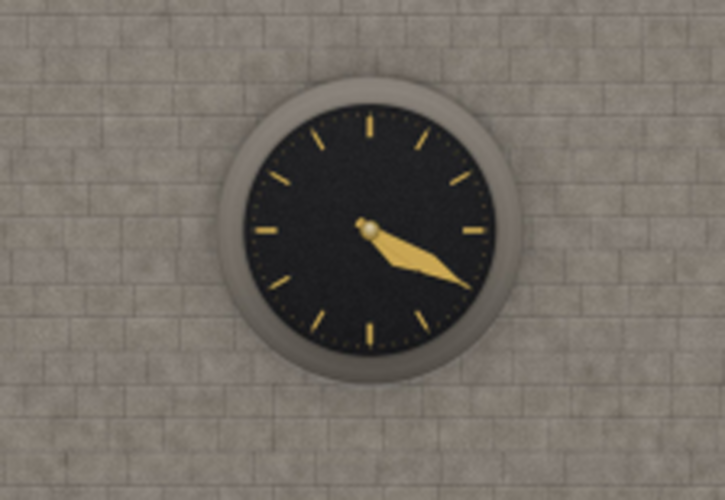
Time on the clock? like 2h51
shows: 4h20
